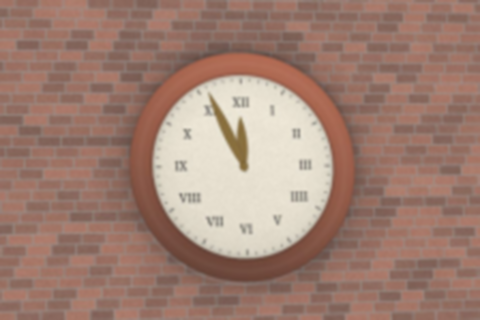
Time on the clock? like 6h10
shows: 11h56
